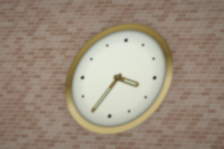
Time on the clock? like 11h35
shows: 3h35
